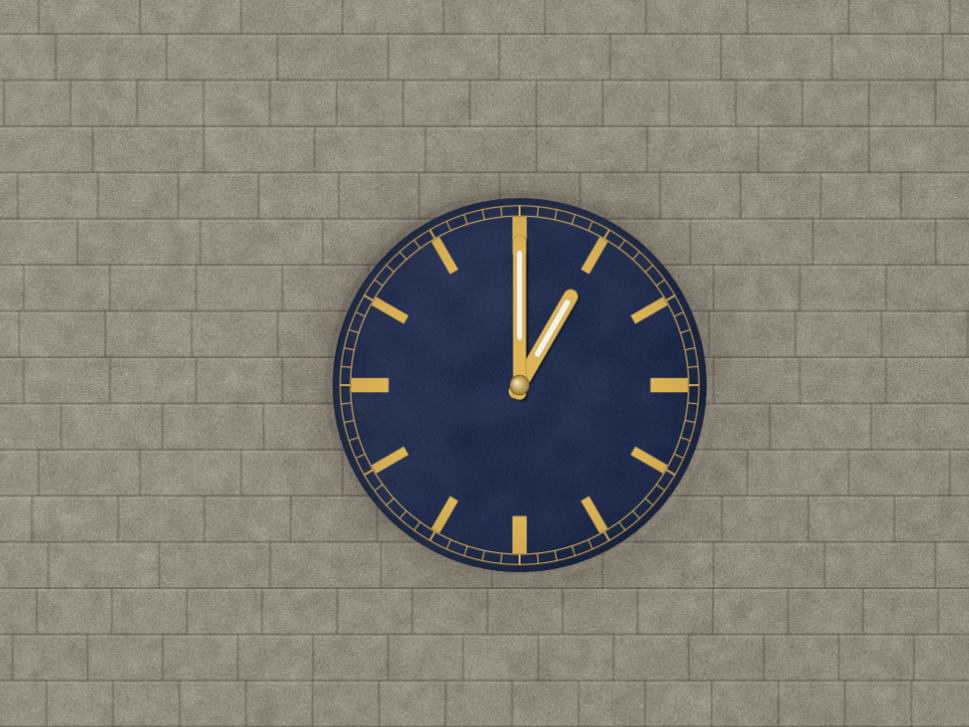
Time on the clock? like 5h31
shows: 1h00
